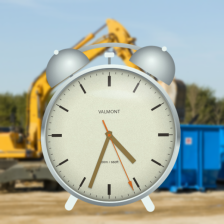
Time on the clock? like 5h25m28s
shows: 4h33m26s
